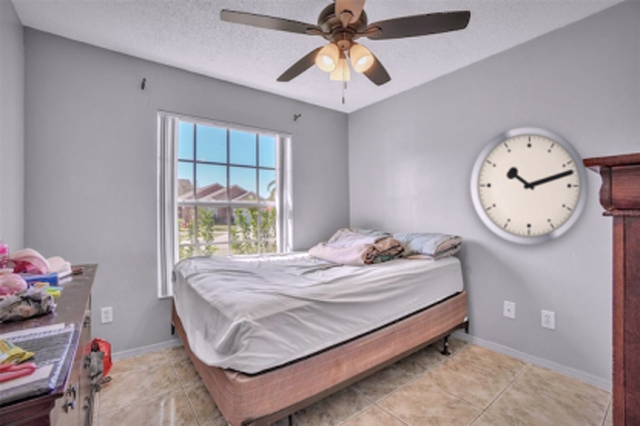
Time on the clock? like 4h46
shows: 10h12
